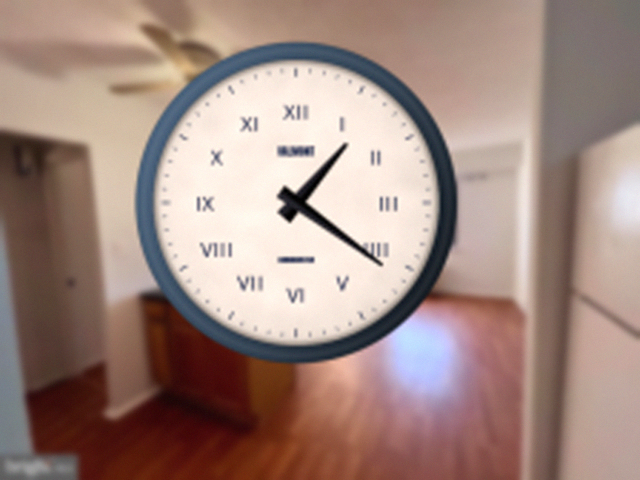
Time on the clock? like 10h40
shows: 1h21
